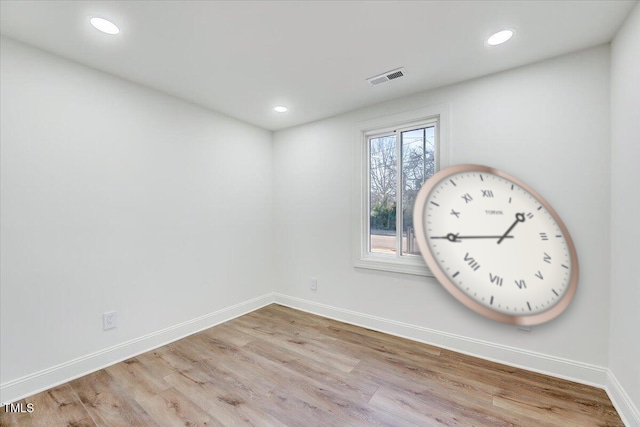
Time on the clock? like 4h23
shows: 1h45
